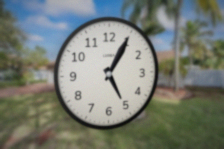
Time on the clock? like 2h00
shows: 5h05
